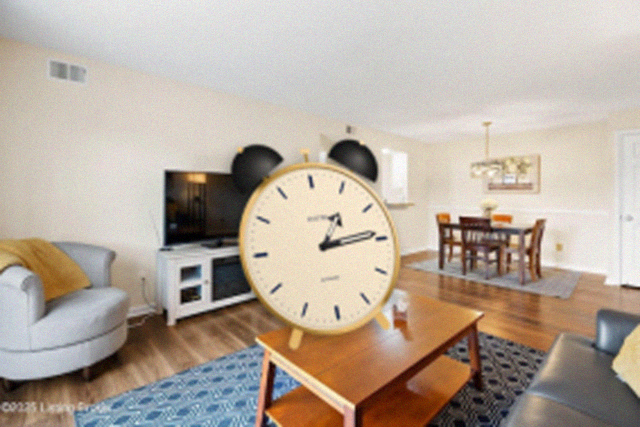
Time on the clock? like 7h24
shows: 1h14
